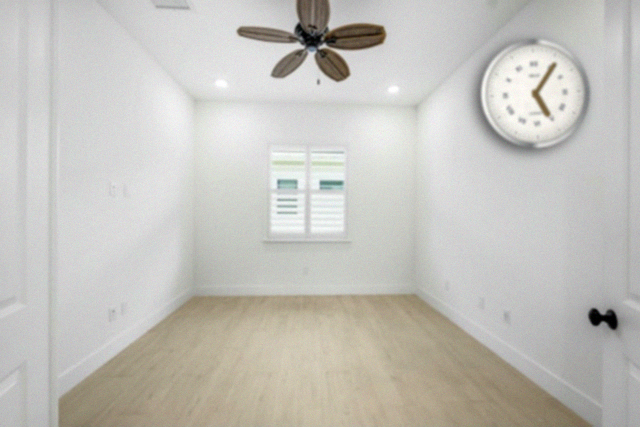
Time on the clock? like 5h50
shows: 5h06
